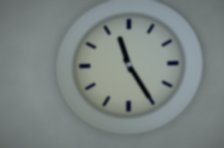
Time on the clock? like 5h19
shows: 11h25
